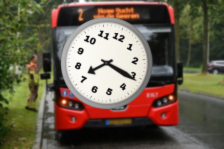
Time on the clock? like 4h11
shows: 7h16
